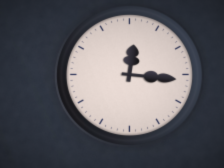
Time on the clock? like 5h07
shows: 12h16
